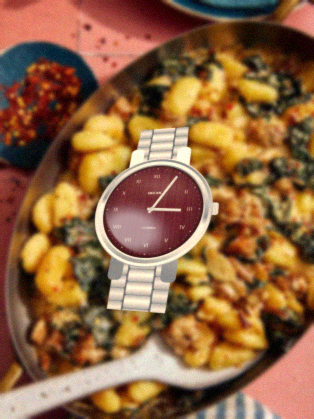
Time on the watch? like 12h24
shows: 3h05
